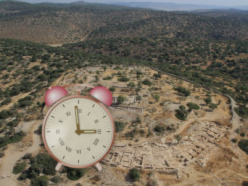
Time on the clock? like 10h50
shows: 2h59
